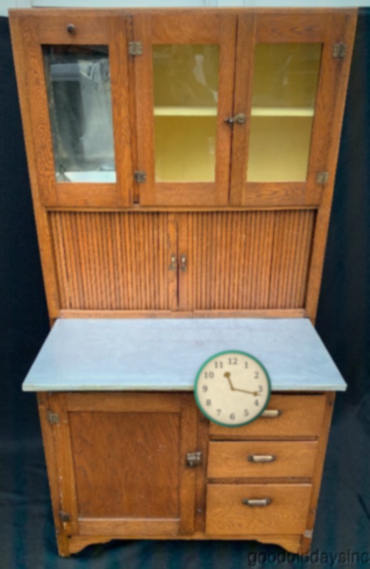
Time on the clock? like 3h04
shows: 11h17
